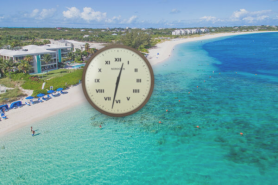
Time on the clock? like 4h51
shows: 12h32
